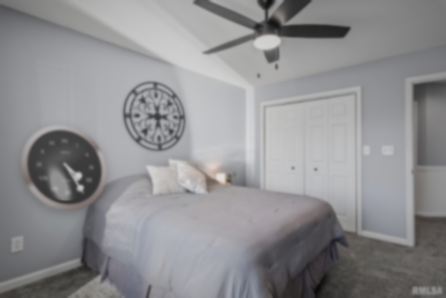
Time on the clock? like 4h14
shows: 4h25
